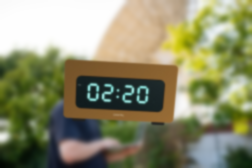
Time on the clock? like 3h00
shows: 2h20
